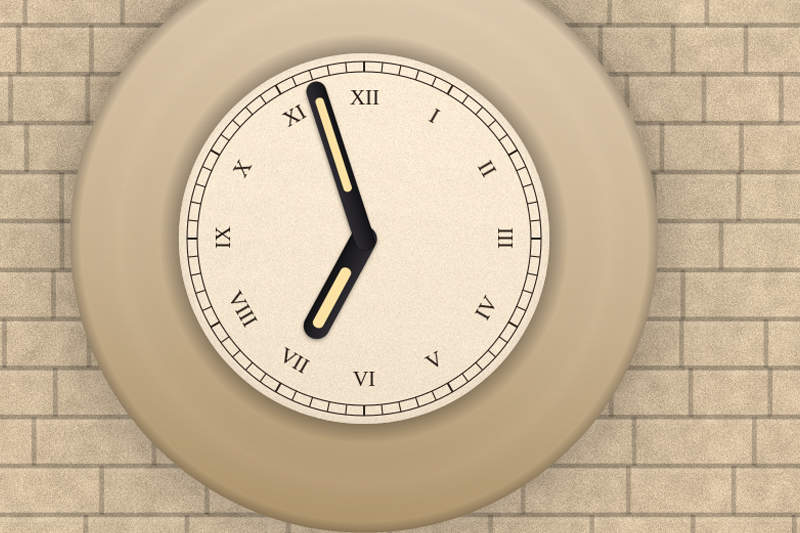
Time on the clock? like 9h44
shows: 6h57
